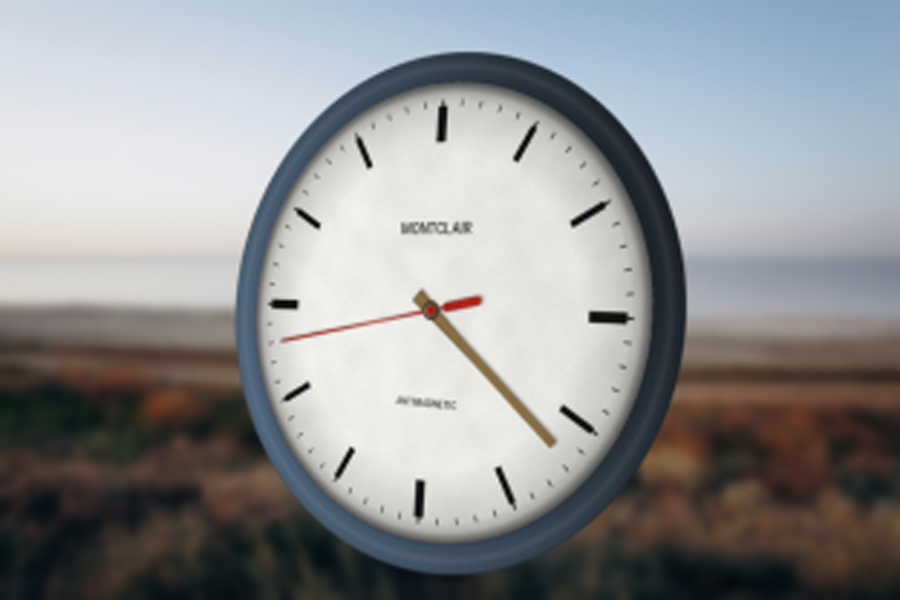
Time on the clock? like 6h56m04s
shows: 4h21m43s
